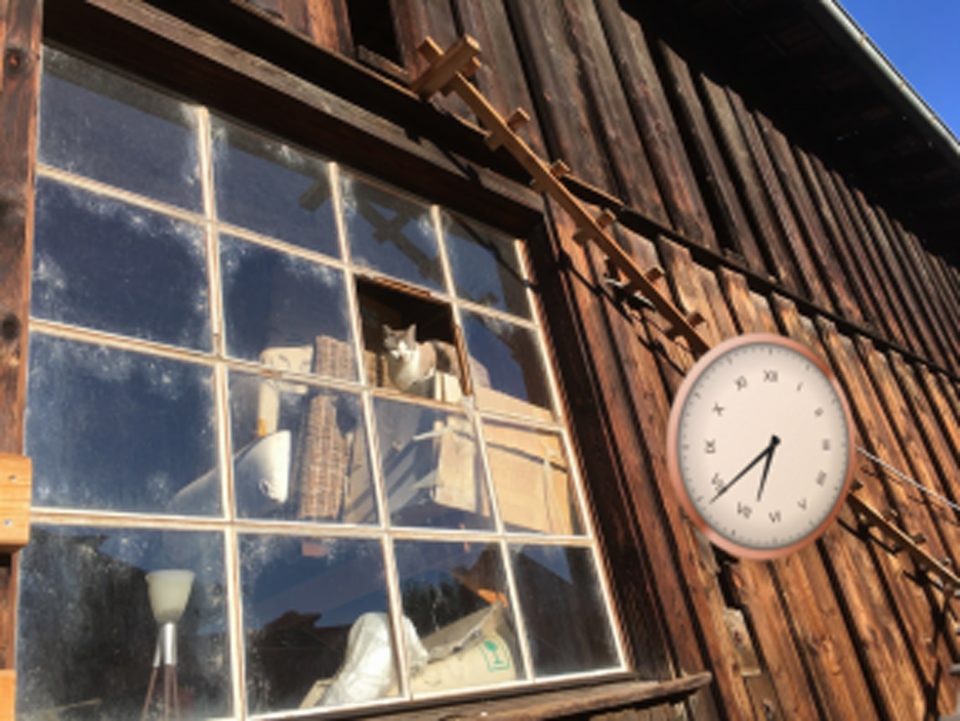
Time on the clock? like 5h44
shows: 6h39
